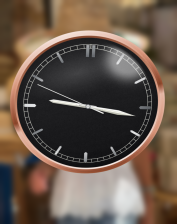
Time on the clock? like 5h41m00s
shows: 9h16m49s
